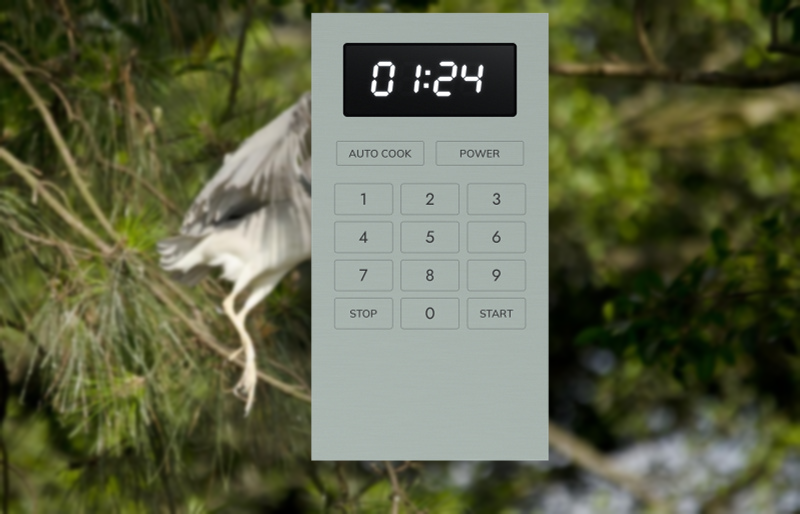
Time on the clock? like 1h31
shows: 1h24
